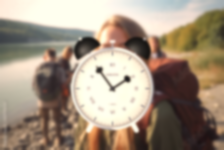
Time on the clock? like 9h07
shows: 1h54
